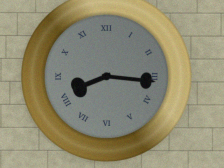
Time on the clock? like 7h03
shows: 8h16
